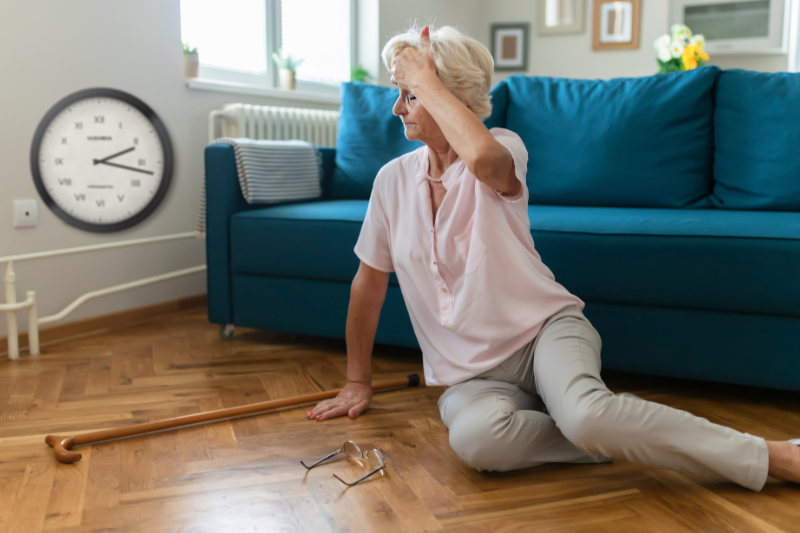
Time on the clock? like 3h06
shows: 2h17
